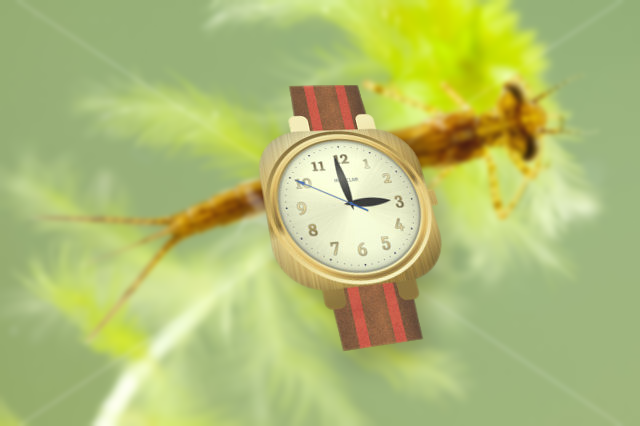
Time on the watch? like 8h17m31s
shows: 2h58m50s
